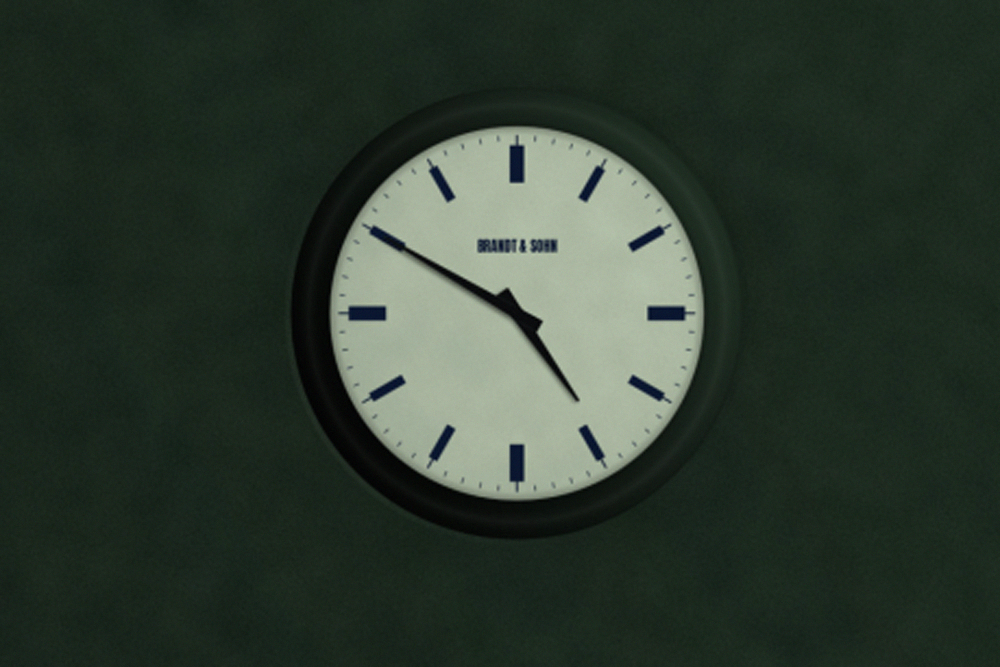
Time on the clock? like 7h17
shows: 4h50
